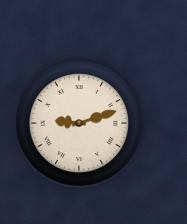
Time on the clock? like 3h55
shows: 9h12
